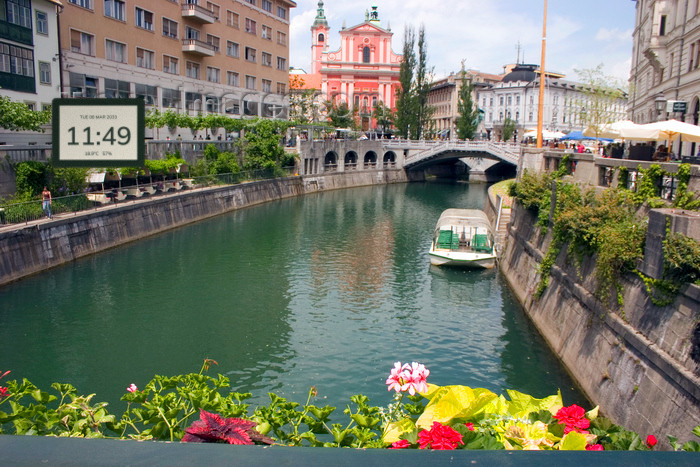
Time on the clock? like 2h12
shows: 11h49
